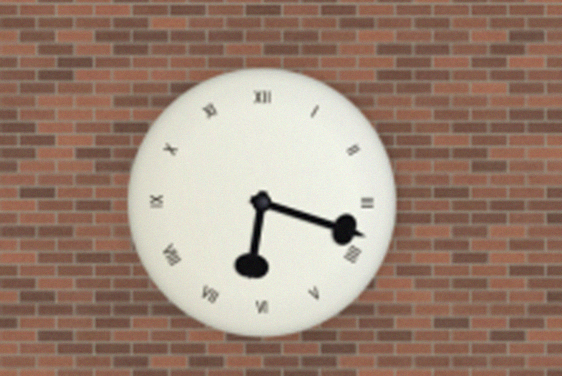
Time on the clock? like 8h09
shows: 6h18
